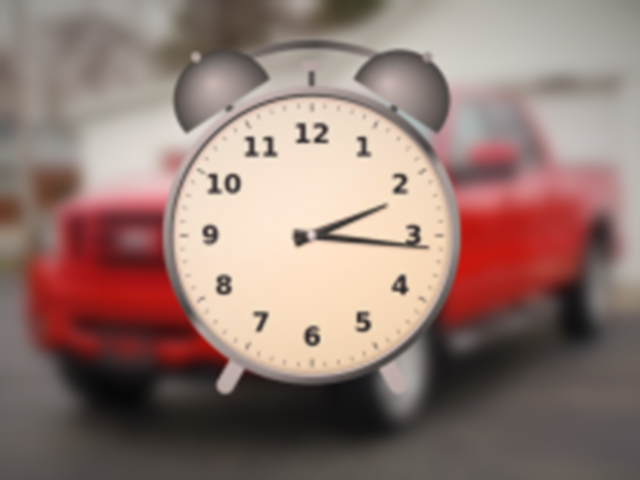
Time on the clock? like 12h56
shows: 2h16
